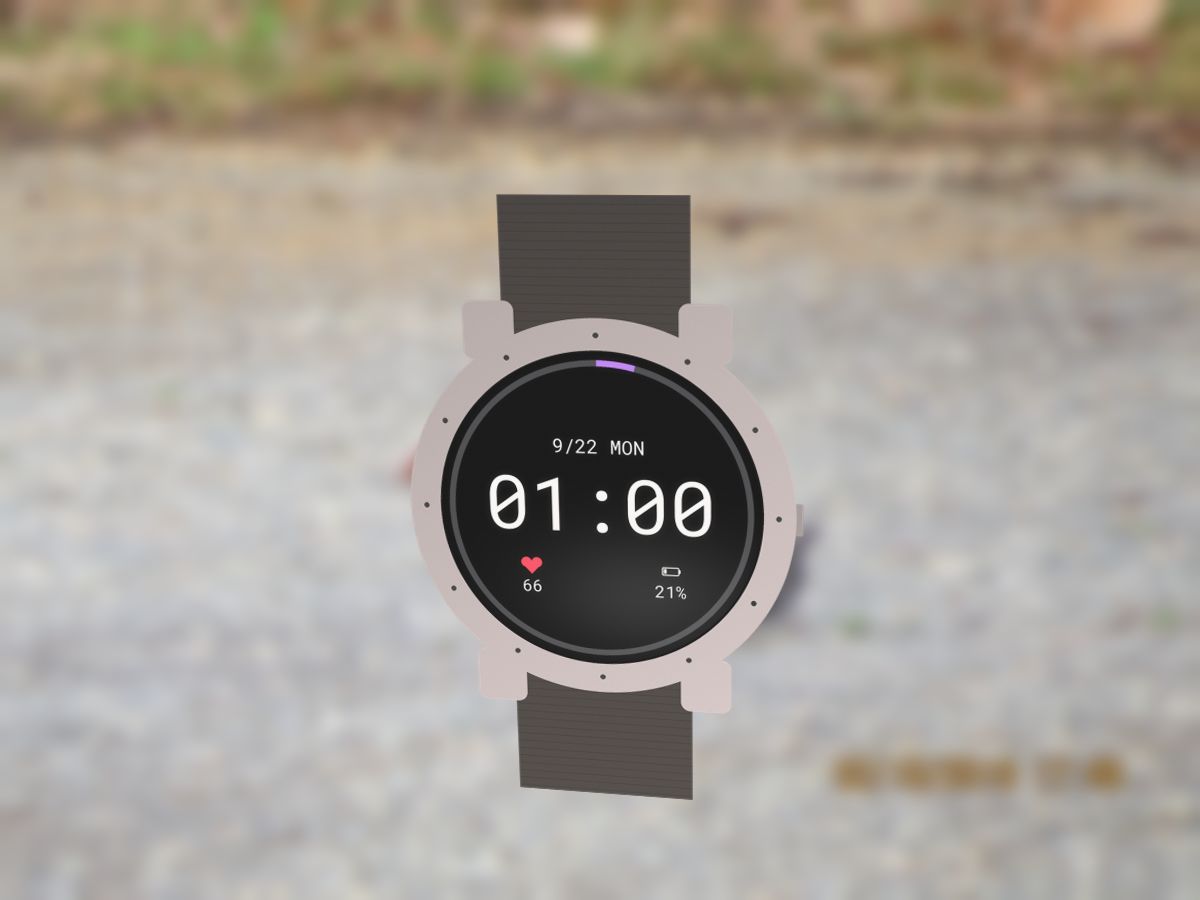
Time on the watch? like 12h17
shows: 1h00
